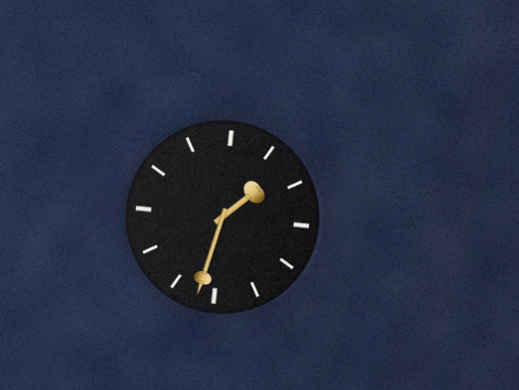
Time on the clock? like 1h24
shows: 1h32
